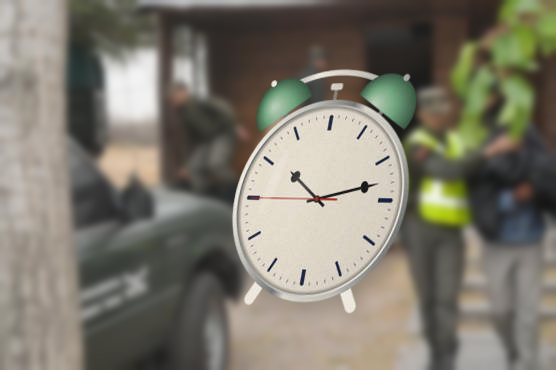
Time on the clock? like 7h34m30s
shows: 10h12m45s
